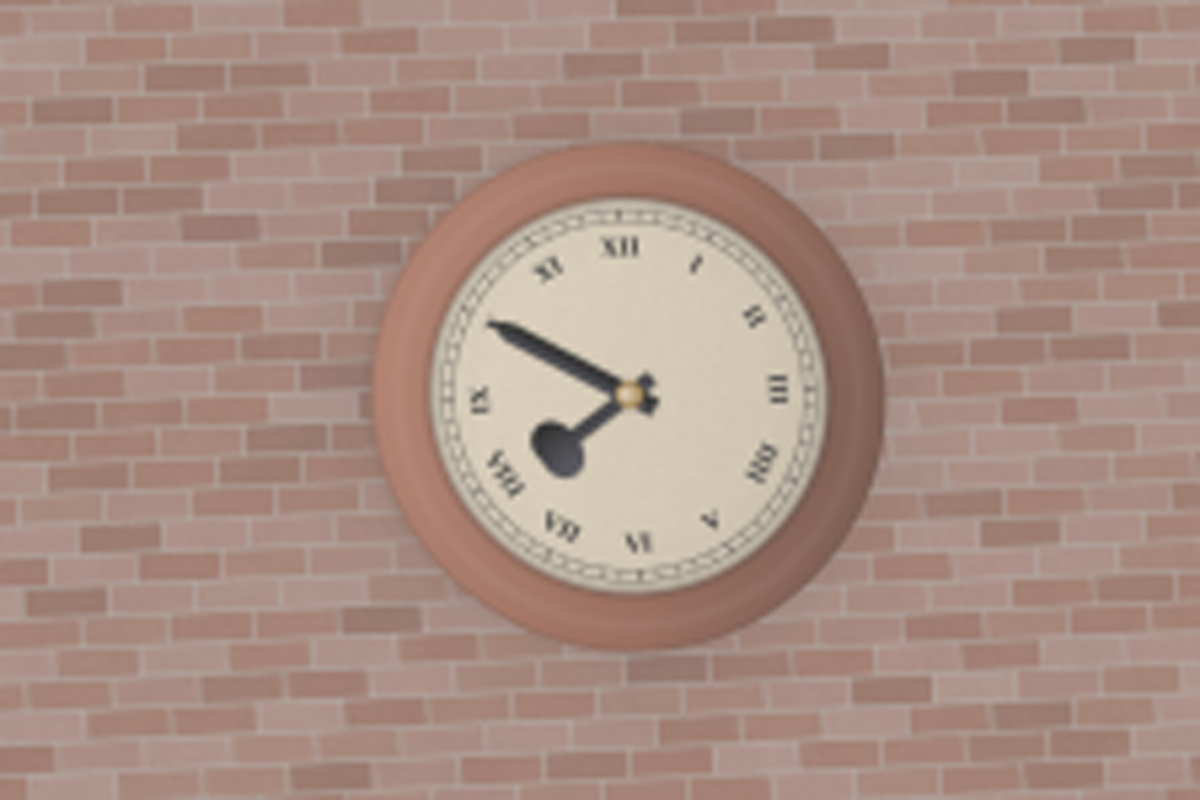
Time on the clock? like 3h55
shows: 7h50
